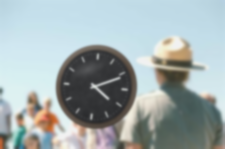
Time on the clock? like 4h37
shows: 4h11
